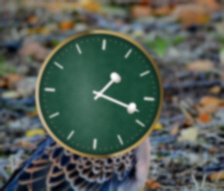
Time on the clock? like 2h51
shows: 1h18
